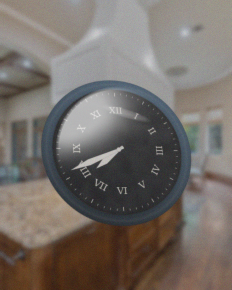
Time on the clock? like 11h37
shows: 7h41
